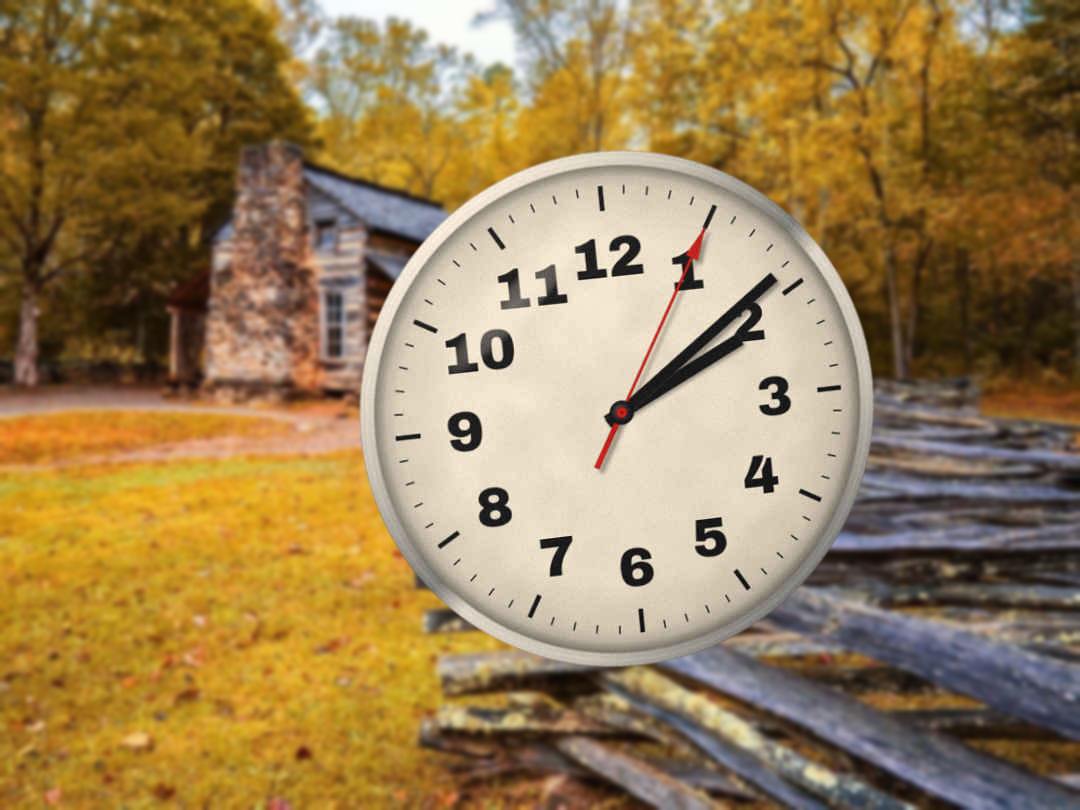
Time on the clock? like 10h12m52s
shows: 2h09m05s
